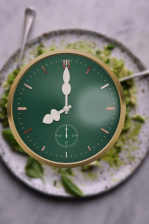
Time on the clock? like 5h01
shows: 8h00
